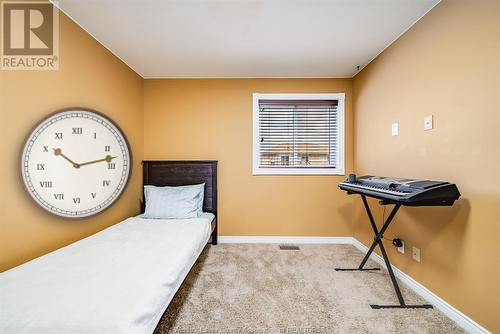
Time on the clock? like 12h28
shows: 10h13
